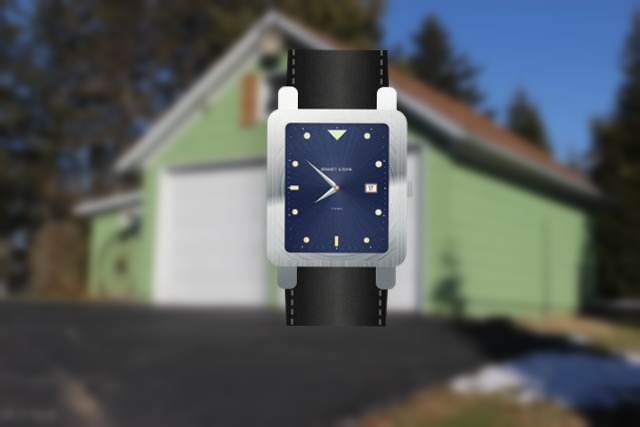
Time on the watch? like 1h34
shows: 7h52
